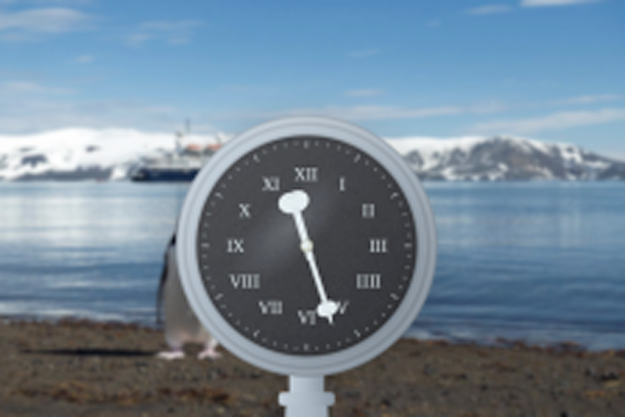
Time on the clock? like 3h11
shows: 11h27
